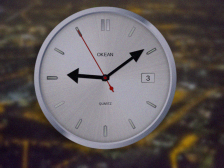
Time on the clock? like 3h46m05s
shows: 9h08m55s
